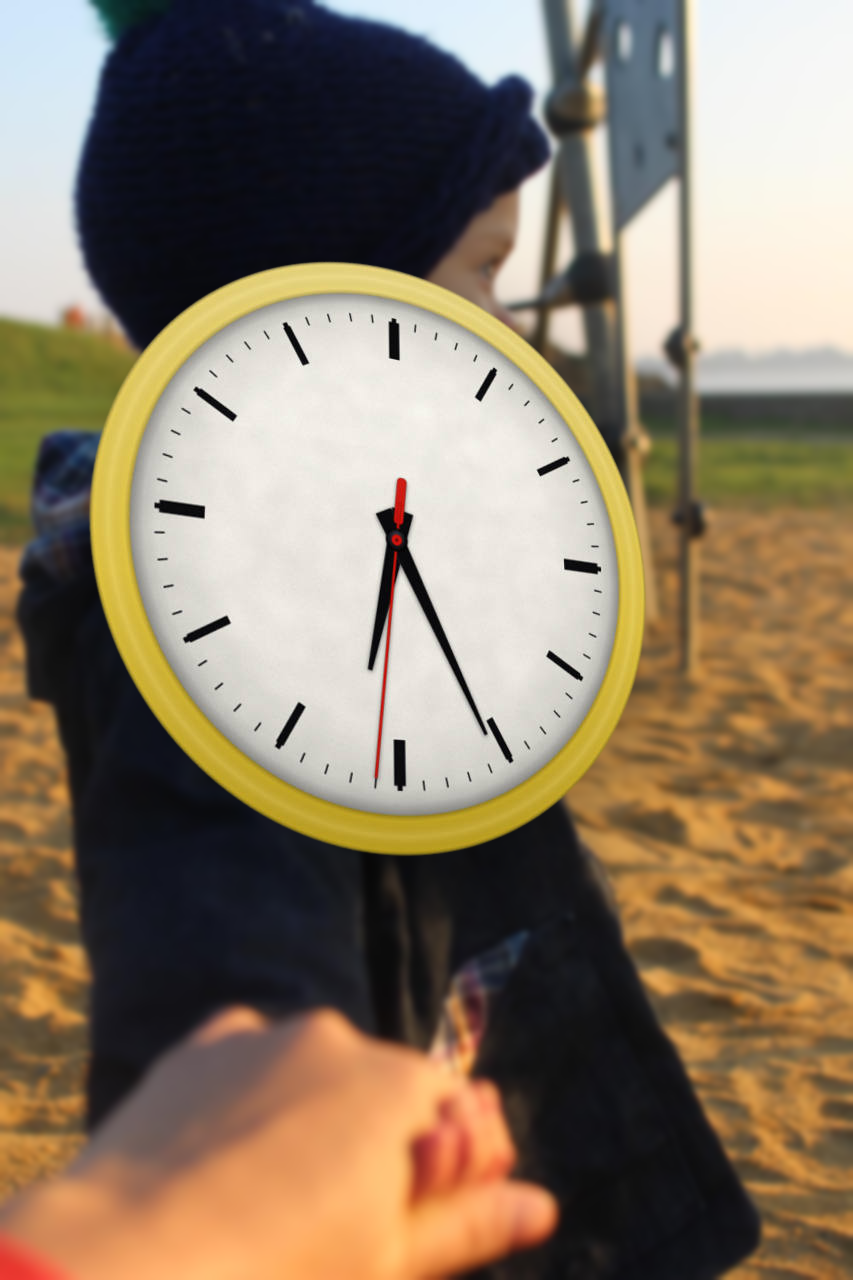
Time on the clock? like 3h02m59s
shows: 6h25m31s
